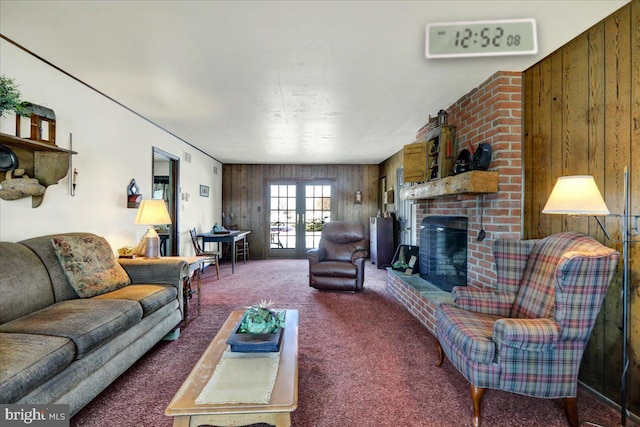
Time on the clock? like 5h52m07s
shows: 12h52m08s
